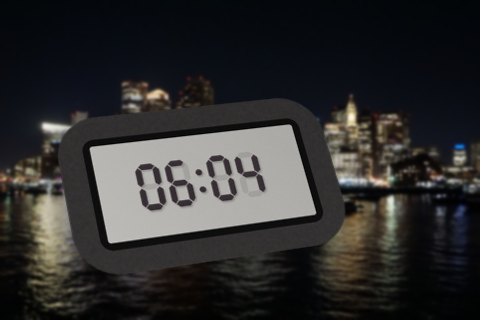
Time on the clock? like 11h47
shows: 6h04
